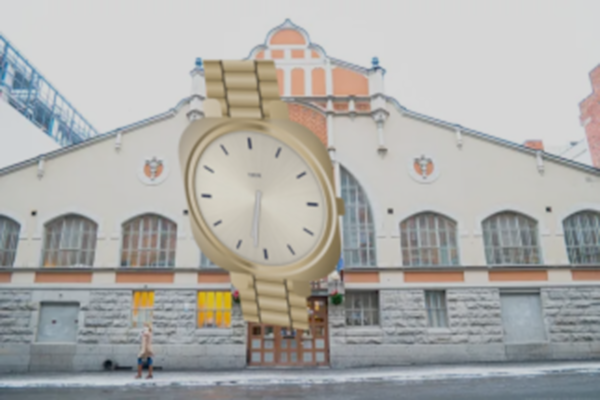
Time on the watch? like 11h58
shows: 6h32
